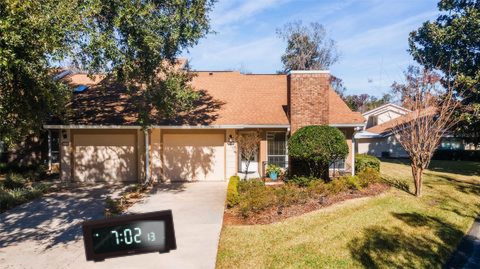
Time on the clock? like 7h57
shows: 7h02
